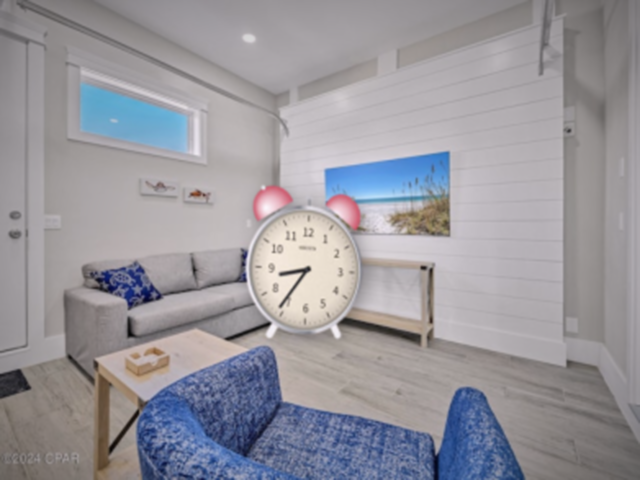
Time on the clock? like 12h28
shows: 8h36
